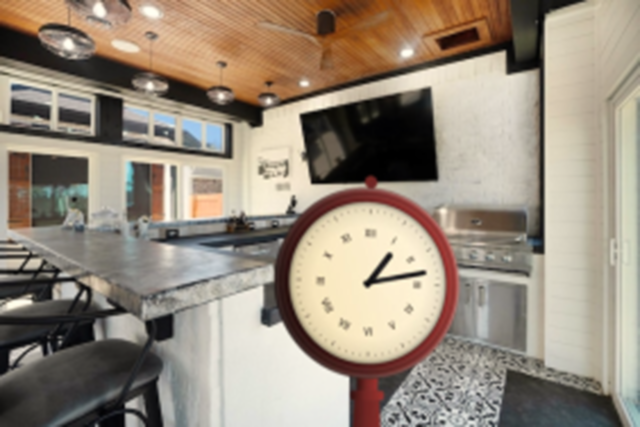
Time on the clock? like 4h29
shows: 1h13
